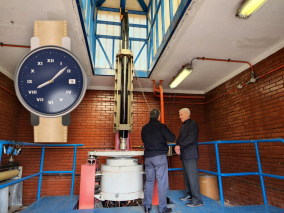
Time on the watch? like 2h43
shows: 8h08
